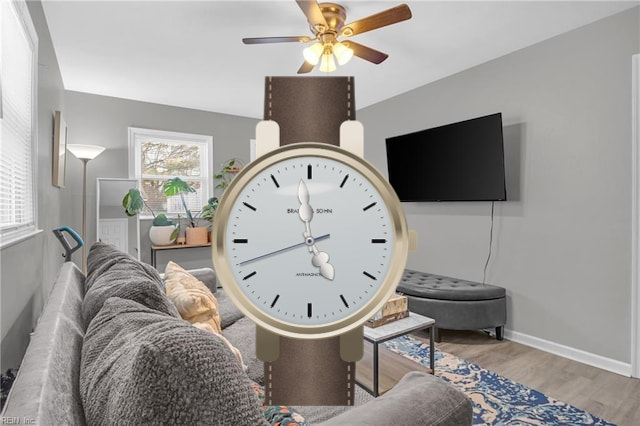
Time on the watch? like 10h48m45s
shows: 4h58m42s
